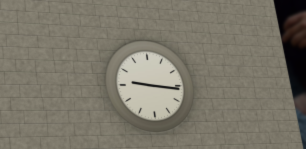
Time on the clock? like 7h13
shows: 9h16
